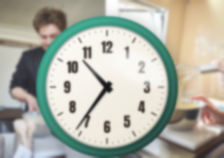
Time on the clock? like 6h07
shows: 10h36
